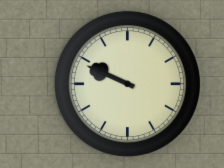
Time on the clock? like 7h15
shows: 9h49
